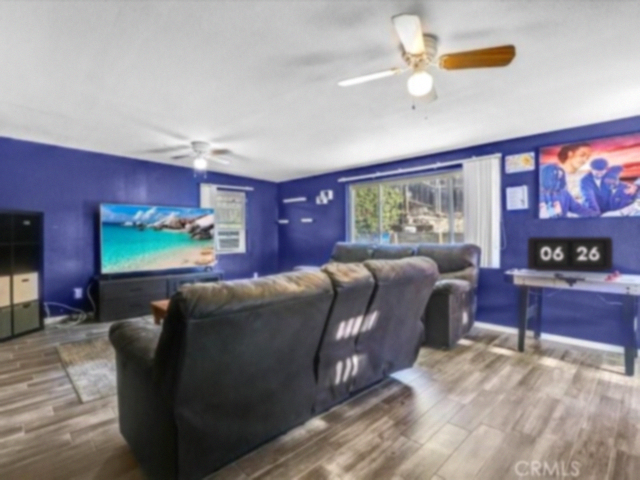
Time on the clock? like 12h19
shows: 6h26
